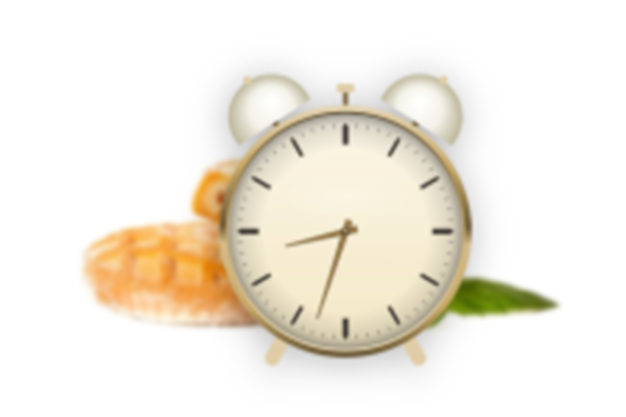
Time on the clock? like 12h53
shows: 8h33
